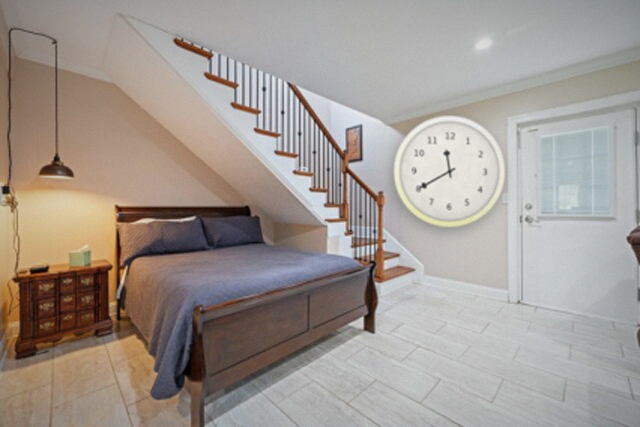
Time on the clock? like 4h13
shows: 11h40
